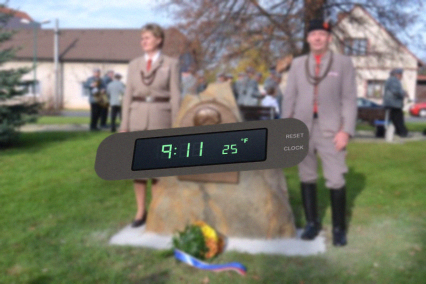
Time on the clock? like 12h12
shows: 9h11
